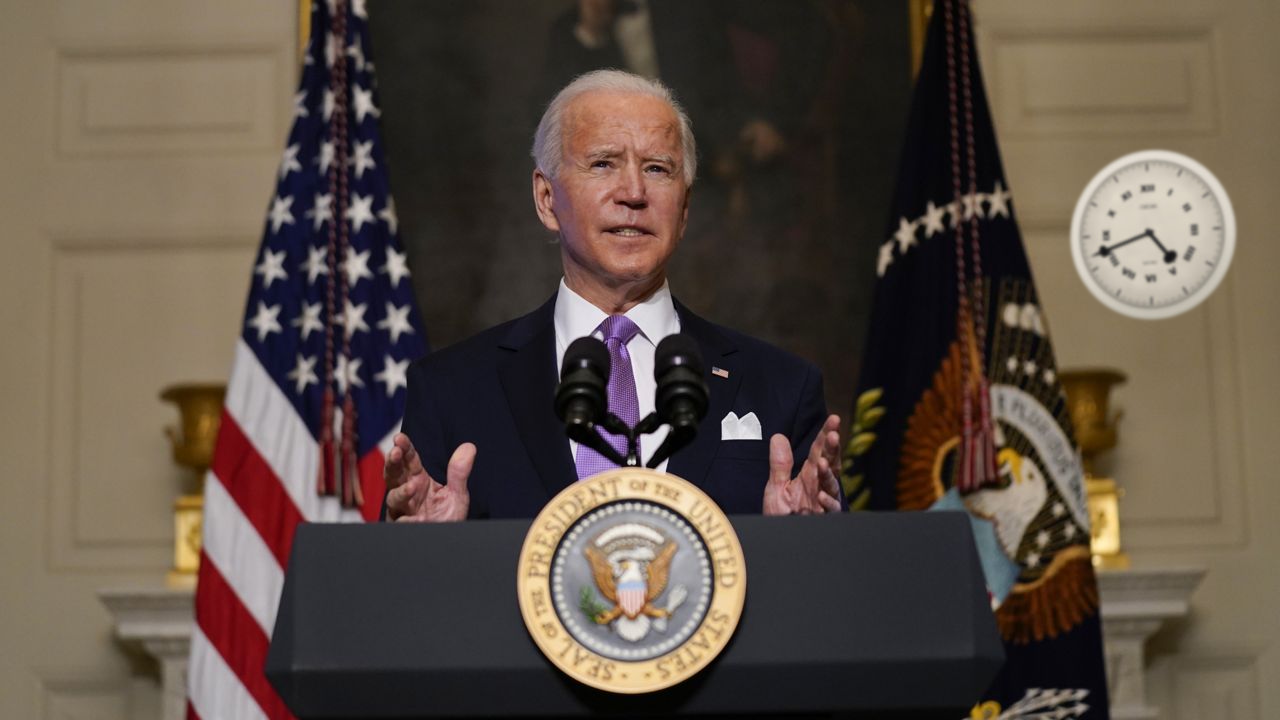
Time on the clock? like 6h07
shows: 4h42
